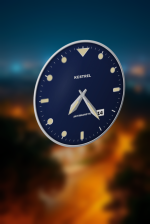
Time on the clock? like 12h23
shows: 7h24
